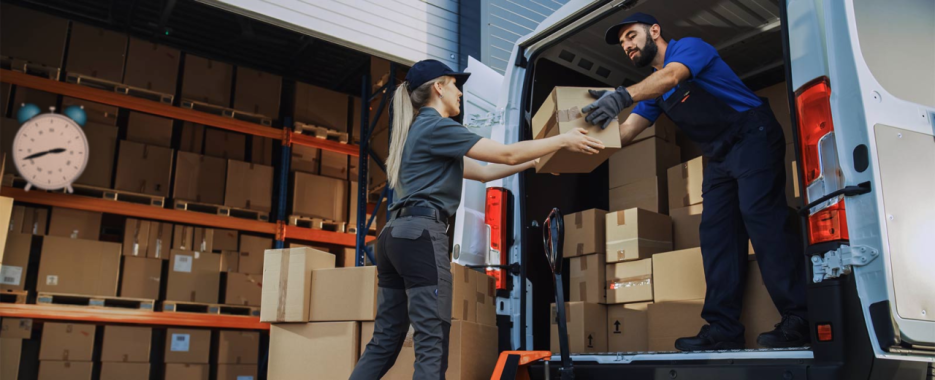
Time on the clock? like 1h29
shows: 2h42
